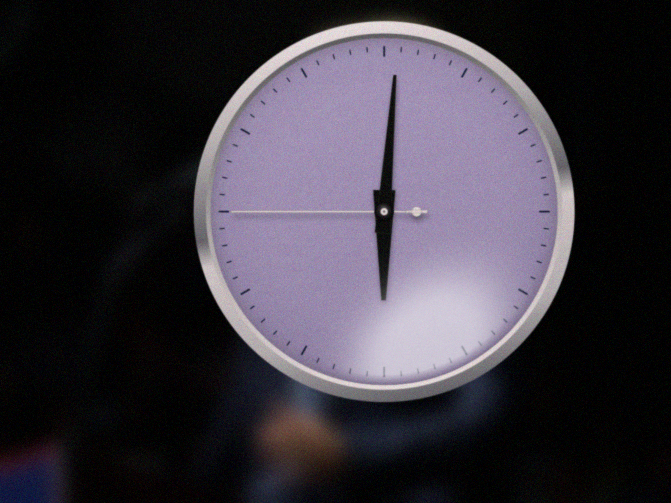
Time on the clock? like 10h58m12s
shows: 6h00m45s
